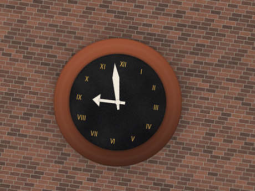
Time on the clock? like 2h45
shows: 8h58
